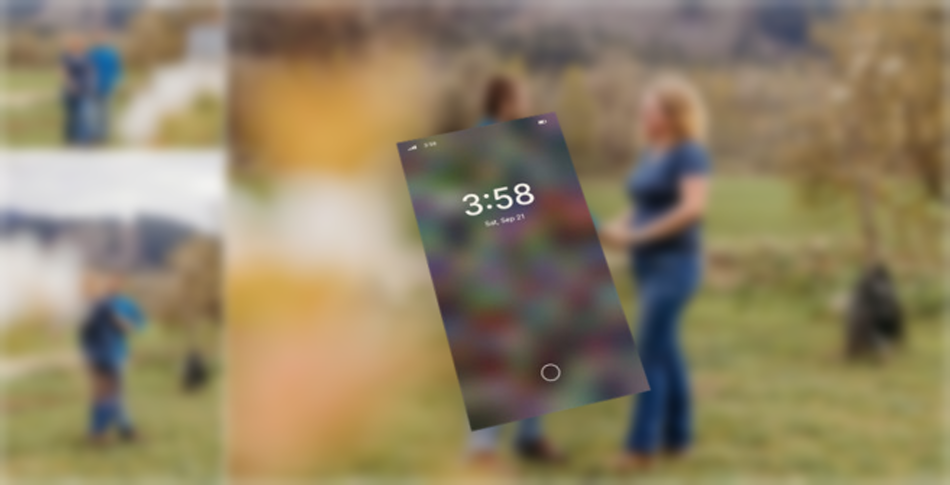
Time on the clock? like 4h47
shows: 3h58
